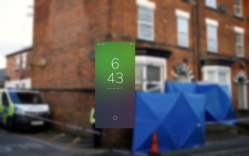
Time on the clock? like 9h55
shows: 6h43
